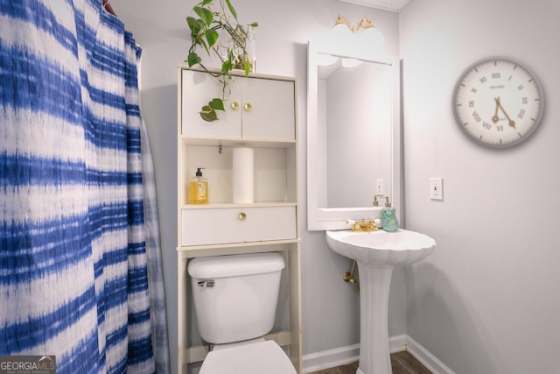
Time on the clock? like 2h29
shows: 6h25
